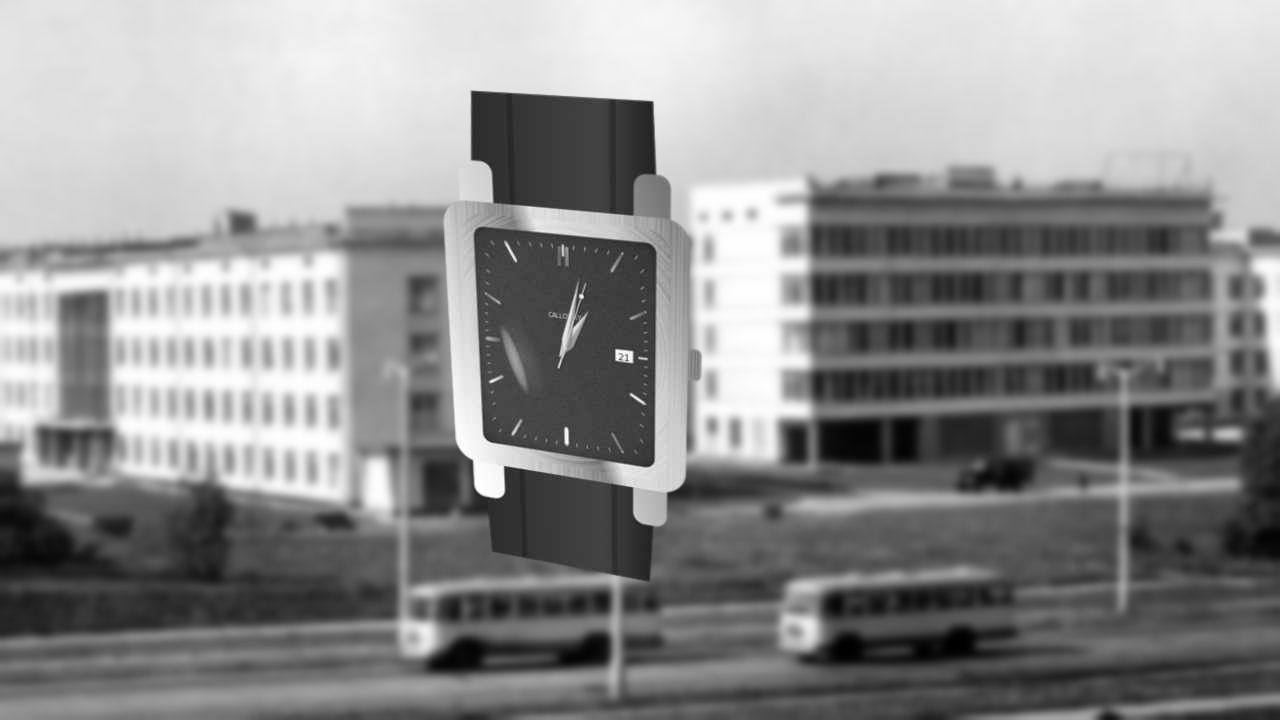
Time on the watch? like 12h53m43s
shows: 1h02m03s
